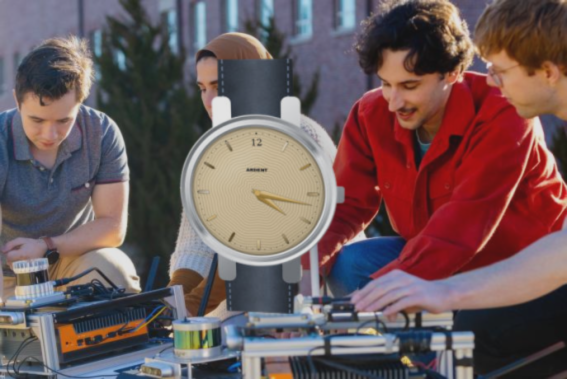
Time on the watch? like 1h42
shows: 4h17
